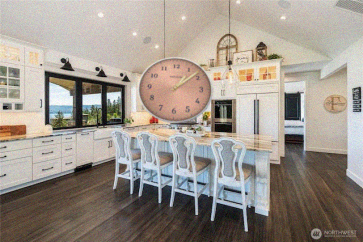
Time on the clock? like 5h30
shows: 1h08
